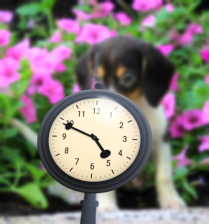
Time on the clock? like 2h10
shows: 4h49
